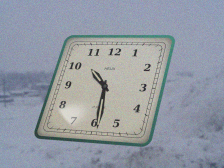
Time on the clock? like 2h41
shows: 10h29
